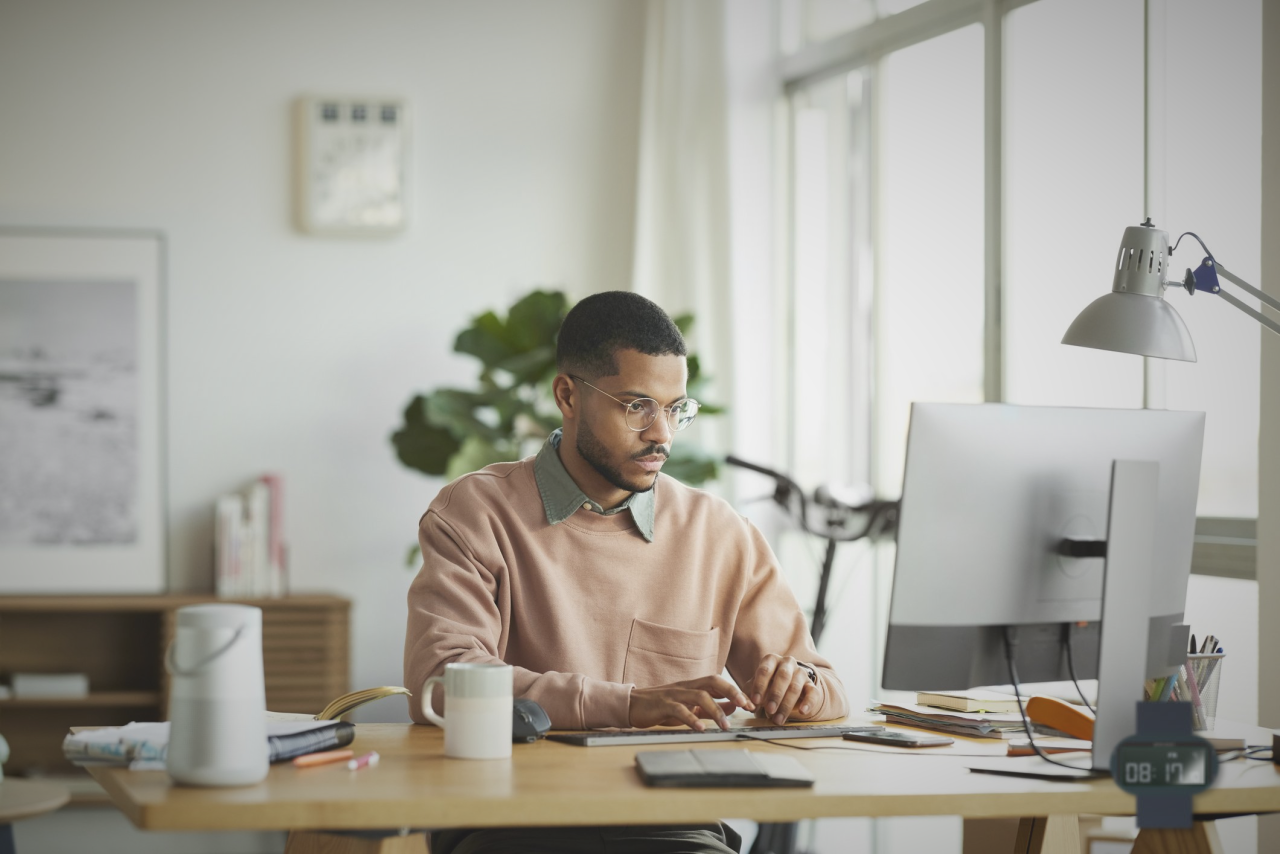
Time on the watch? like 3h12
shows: 8h17
